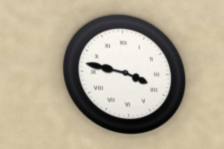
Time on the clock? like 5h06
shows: 3h47
